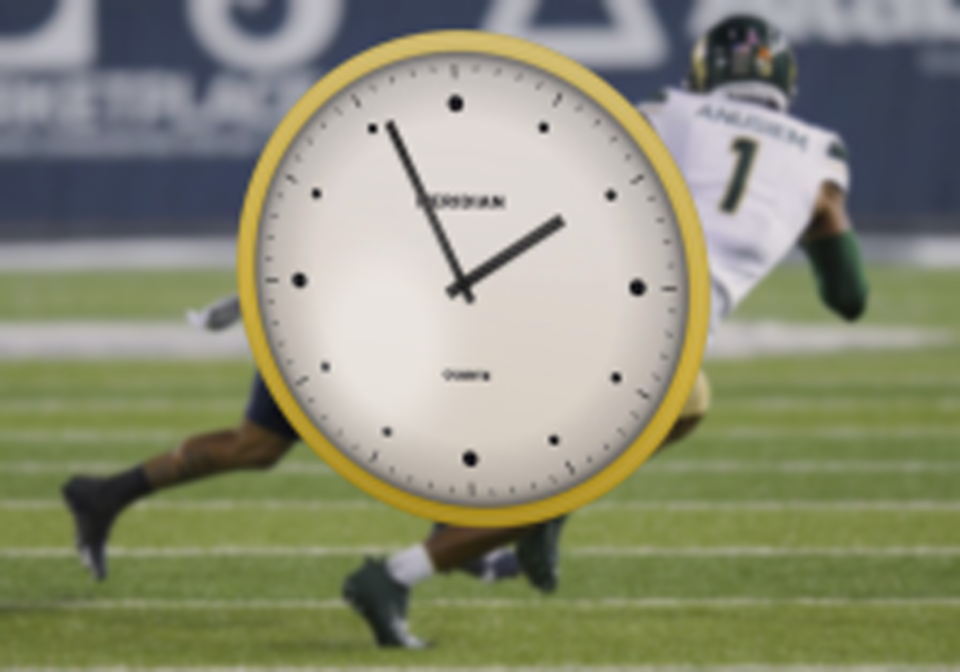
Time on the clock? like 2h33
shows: 1h56
